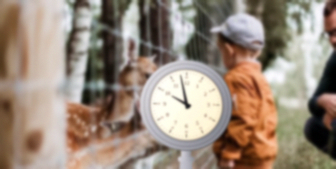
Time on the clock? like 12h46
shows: 9h58
